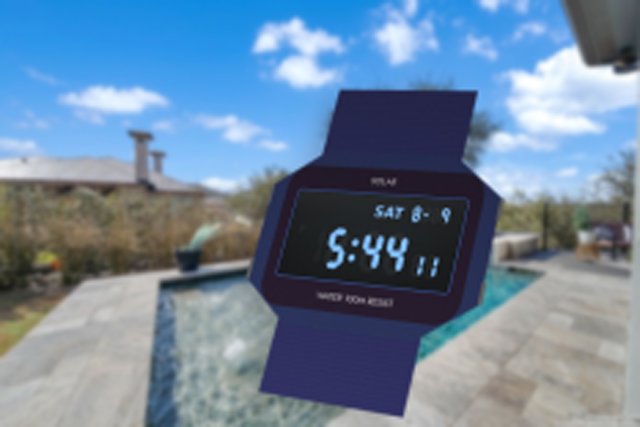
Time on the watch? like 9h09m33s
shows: 5h44m11s
